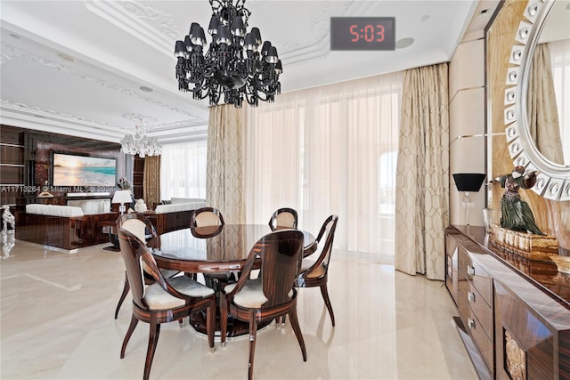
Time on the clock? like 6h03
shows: 5h03
